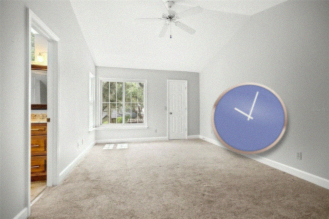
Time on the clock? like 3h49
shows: 10h03
